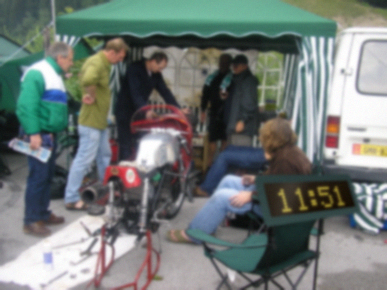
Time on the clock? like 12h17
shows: 11h51
